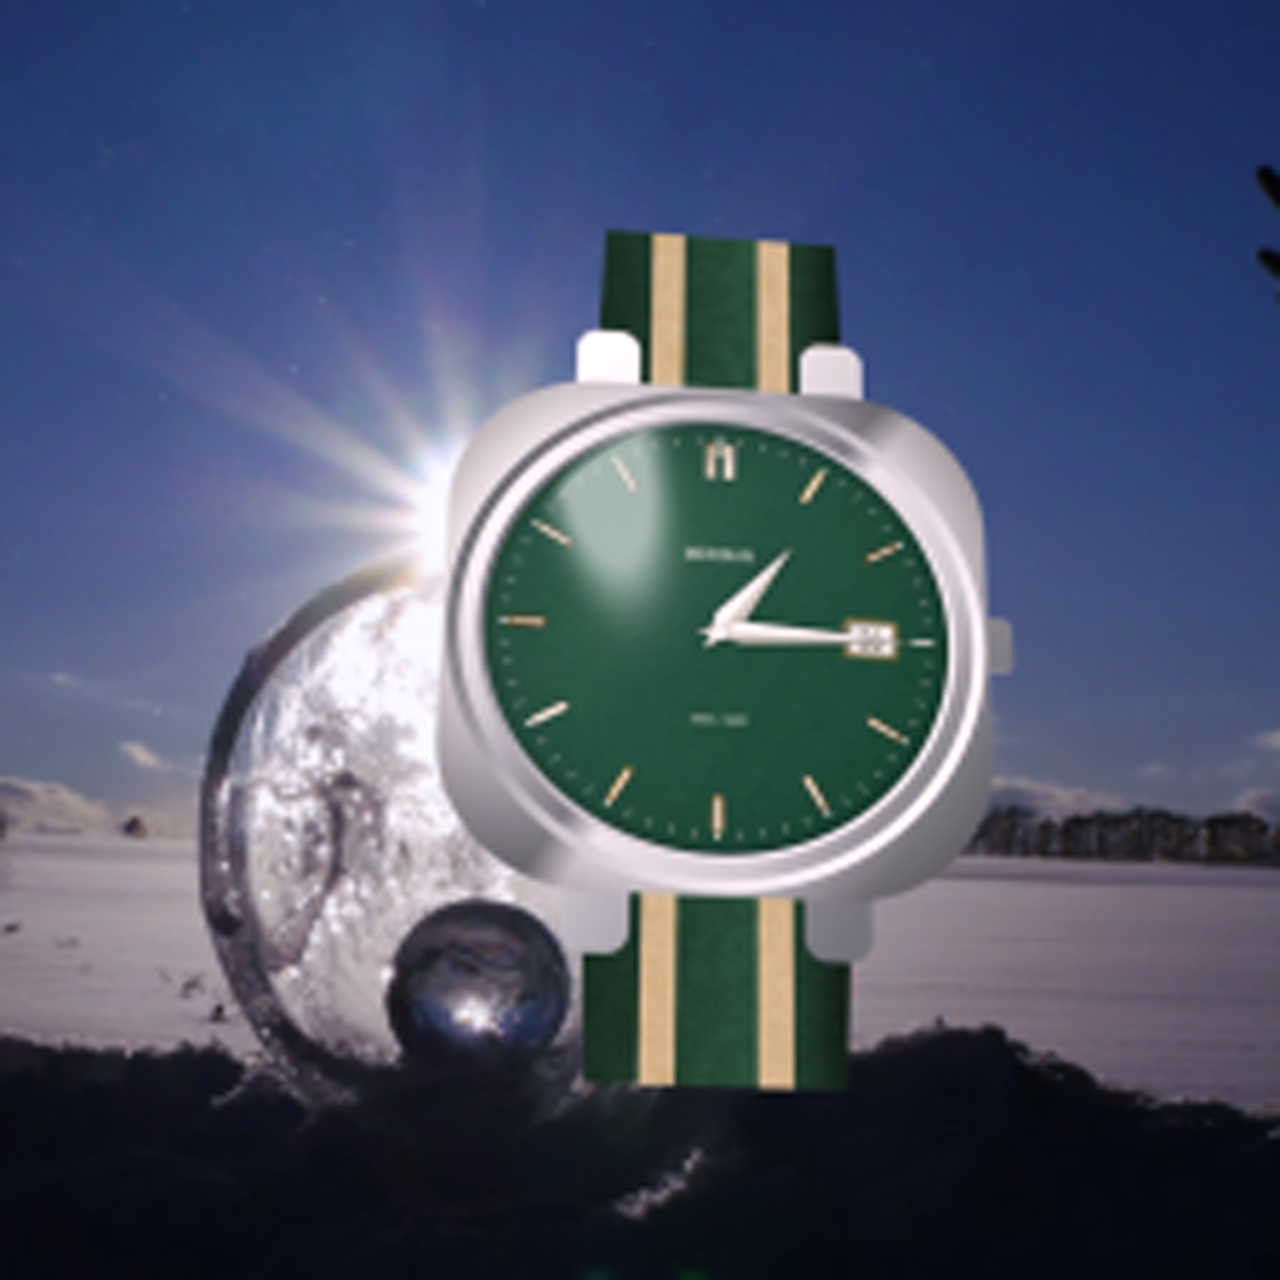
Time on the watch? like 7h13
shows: 1h15
